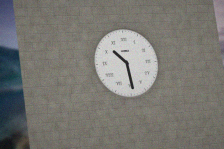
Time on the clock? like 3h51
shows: 10h29
